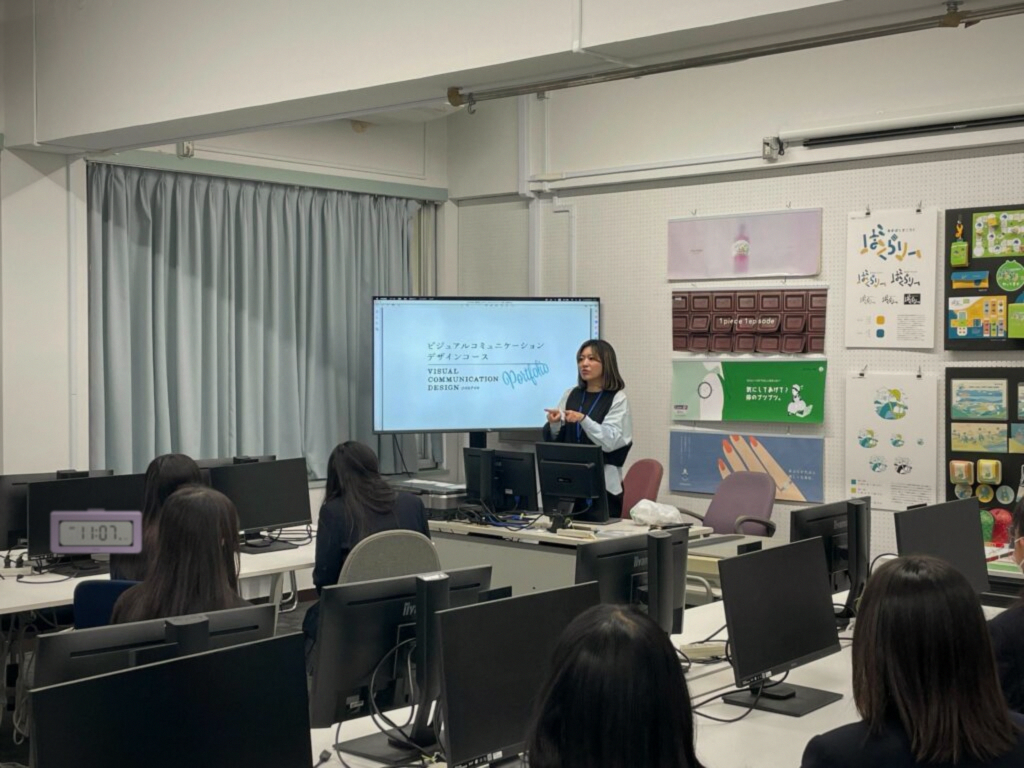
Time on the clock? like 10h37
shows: 11h07
